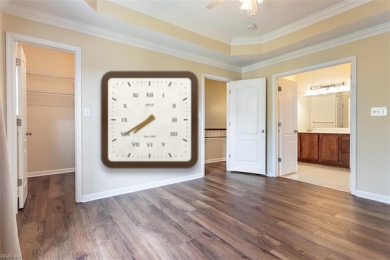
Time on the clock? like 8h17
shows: 7h40
